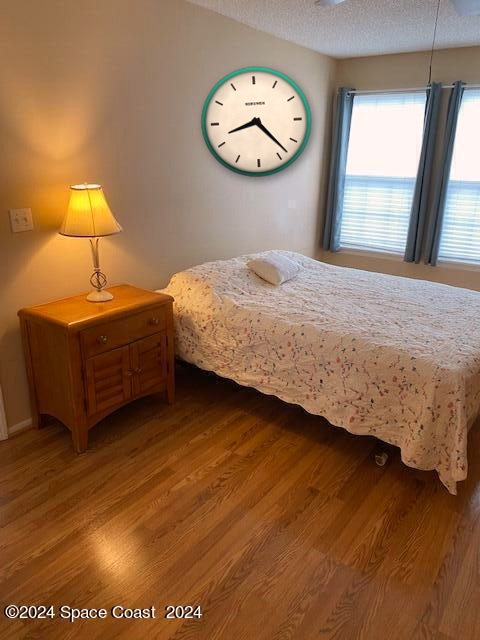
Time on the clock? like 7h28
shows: 8h23
